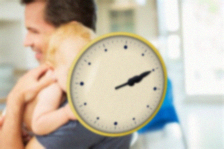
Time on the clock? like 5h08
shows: 2h10
